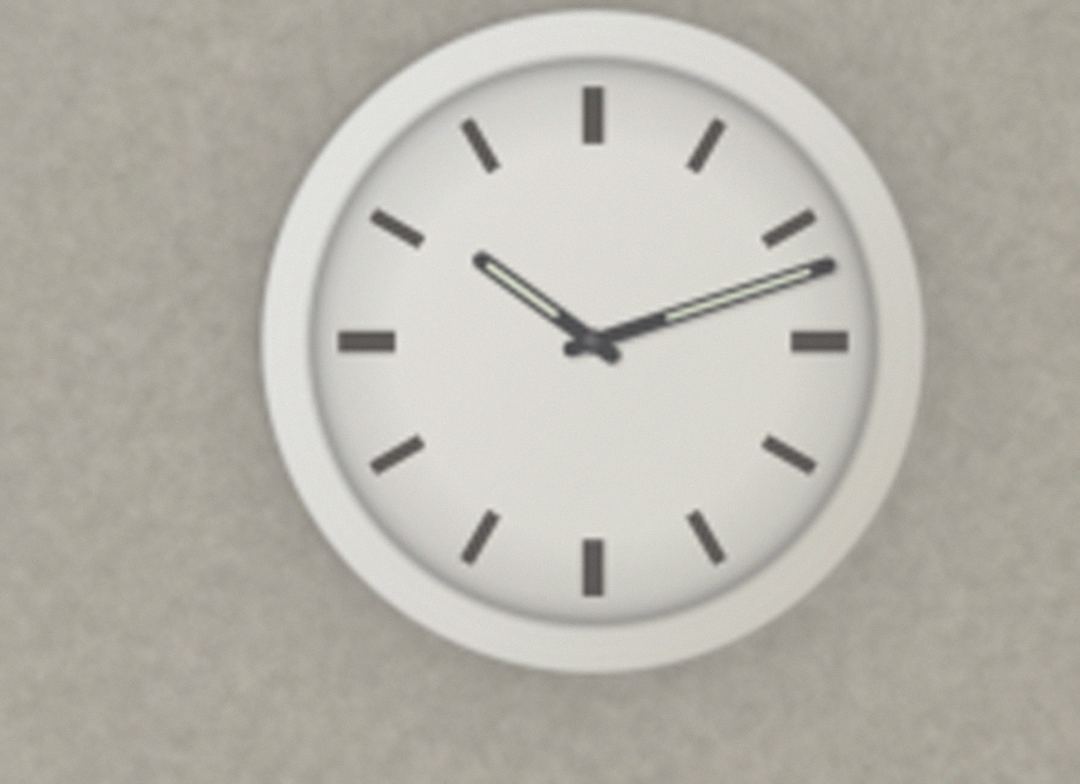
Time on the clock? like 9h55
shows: 10h12
